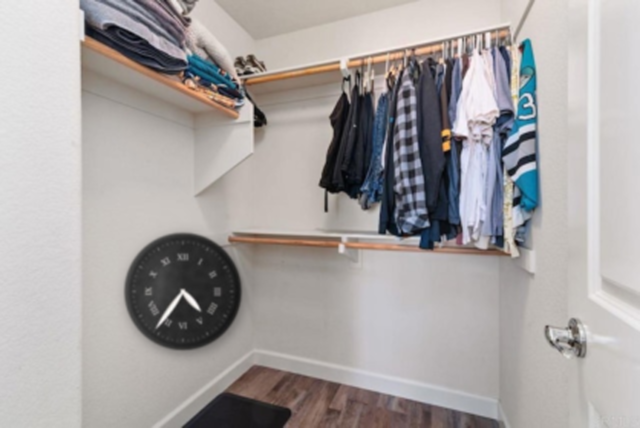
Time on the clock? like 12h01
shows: 4h36
